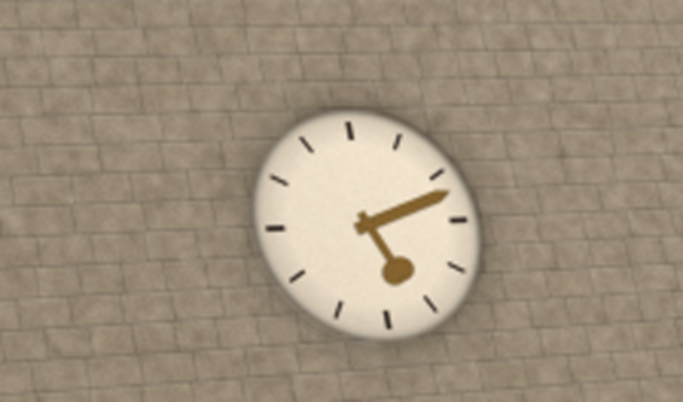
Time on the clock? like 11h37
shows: 5h12
